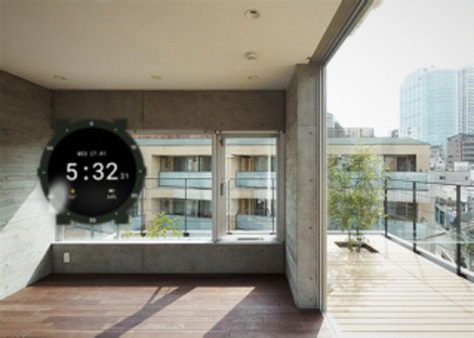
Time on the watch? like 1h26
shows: 5h32
